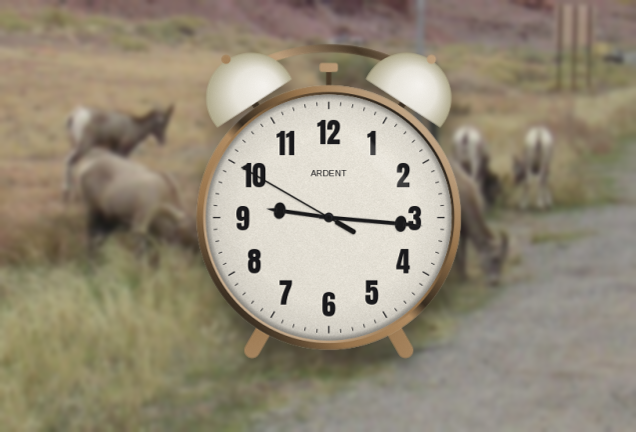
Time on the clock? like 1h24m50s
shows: 9h15m50s
